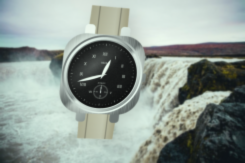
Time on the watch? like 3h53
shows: 12h42
